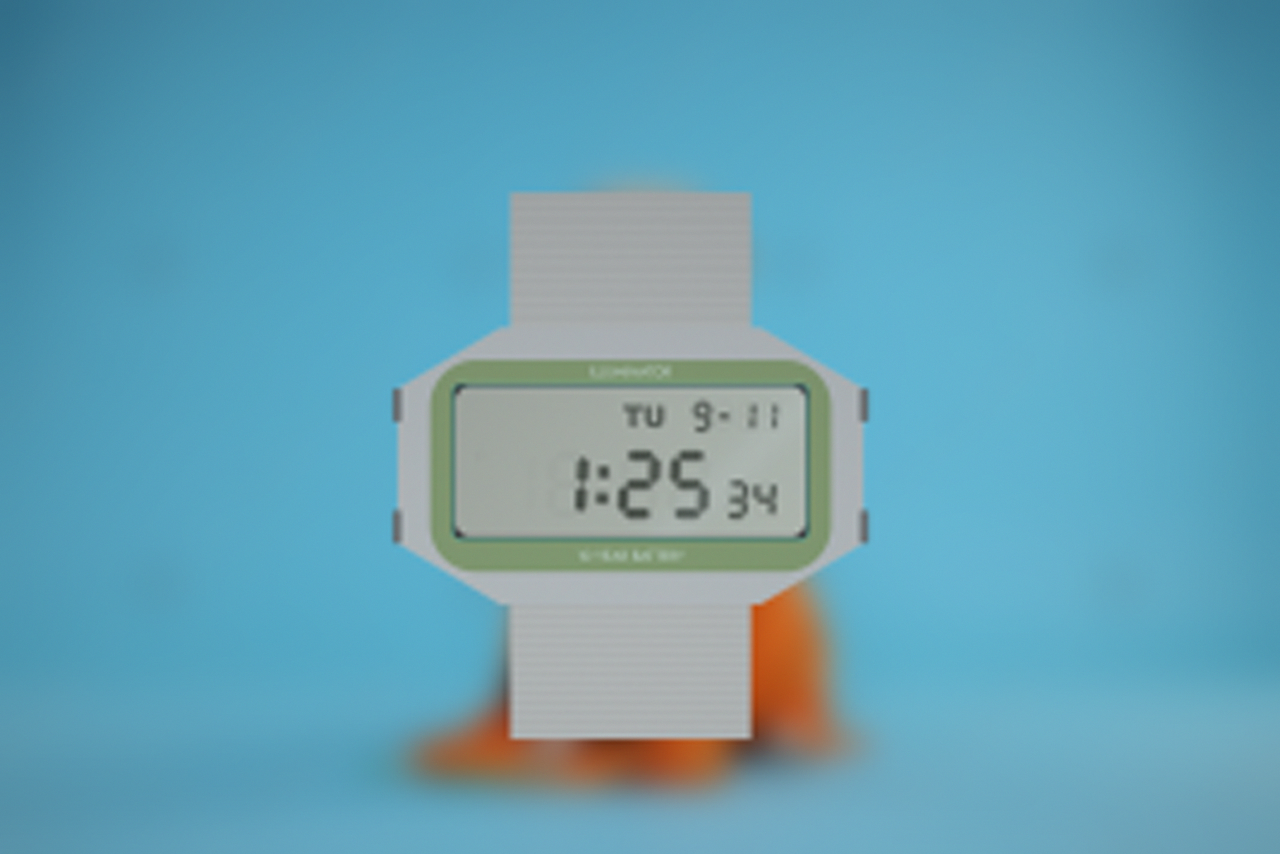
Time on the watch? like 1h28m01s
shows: 1h25m34s
